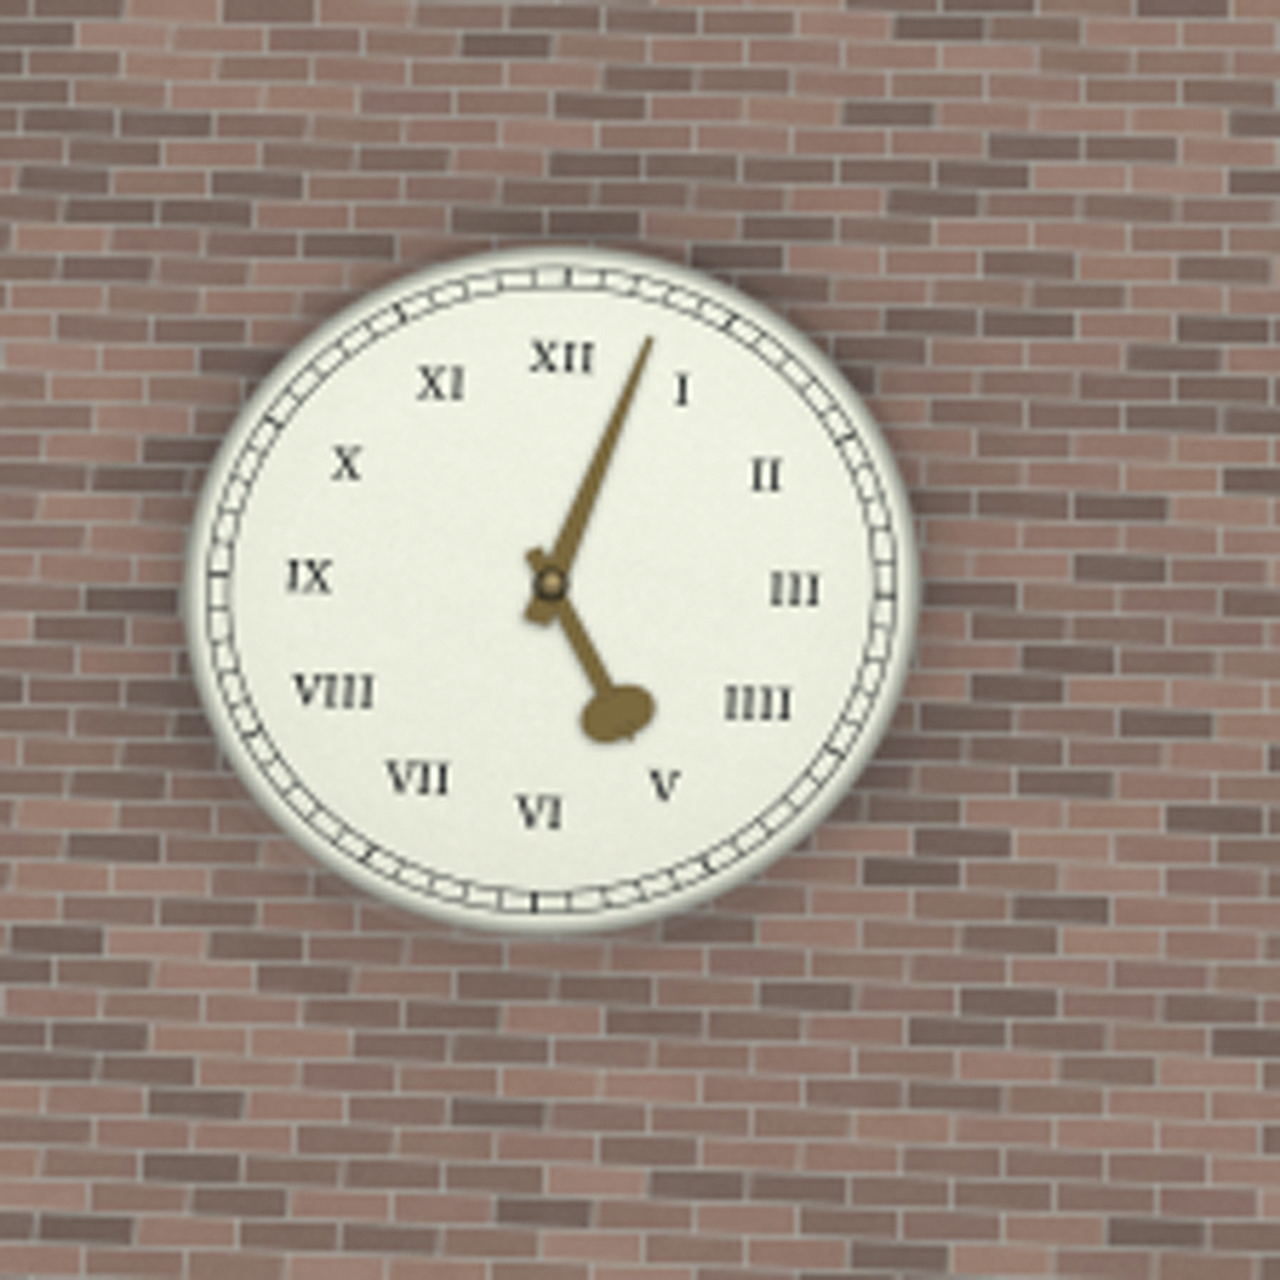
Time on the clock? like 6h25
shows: 5h03
